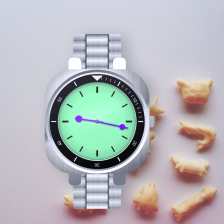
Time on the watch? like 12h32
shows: 9h17
